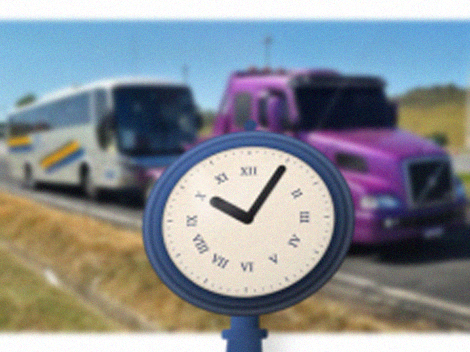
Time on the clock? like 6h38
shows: 10h05
